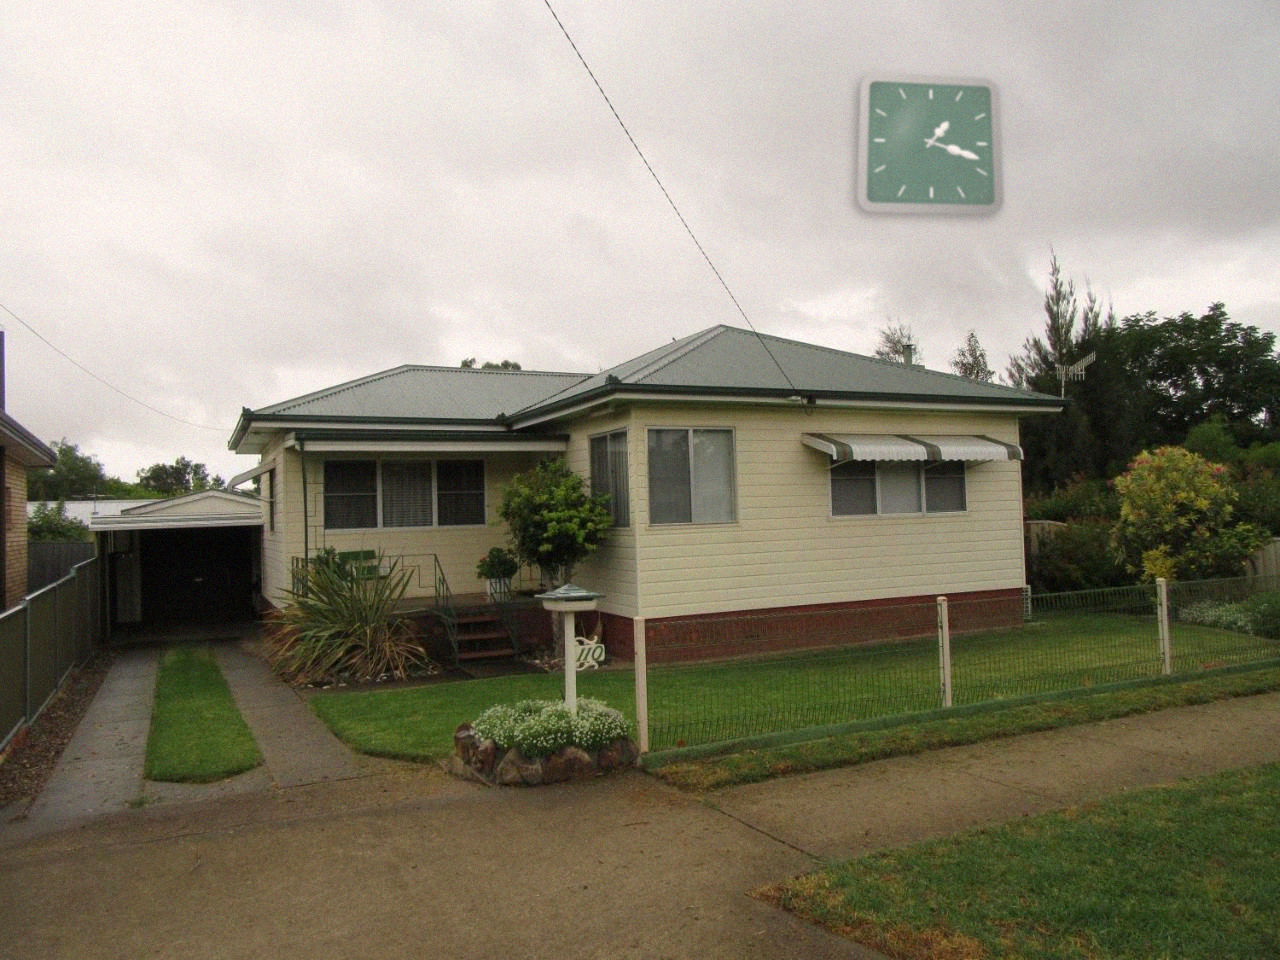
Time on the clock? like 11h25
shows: 1h18
